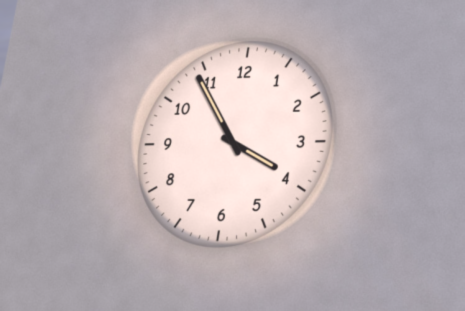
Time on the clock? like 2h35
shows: 3h54
